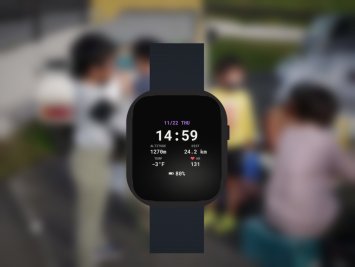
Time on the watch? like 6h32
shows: 14h59
